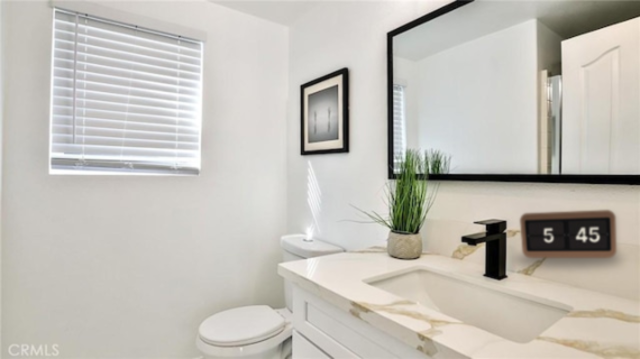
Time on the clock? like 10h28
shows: 5h45
